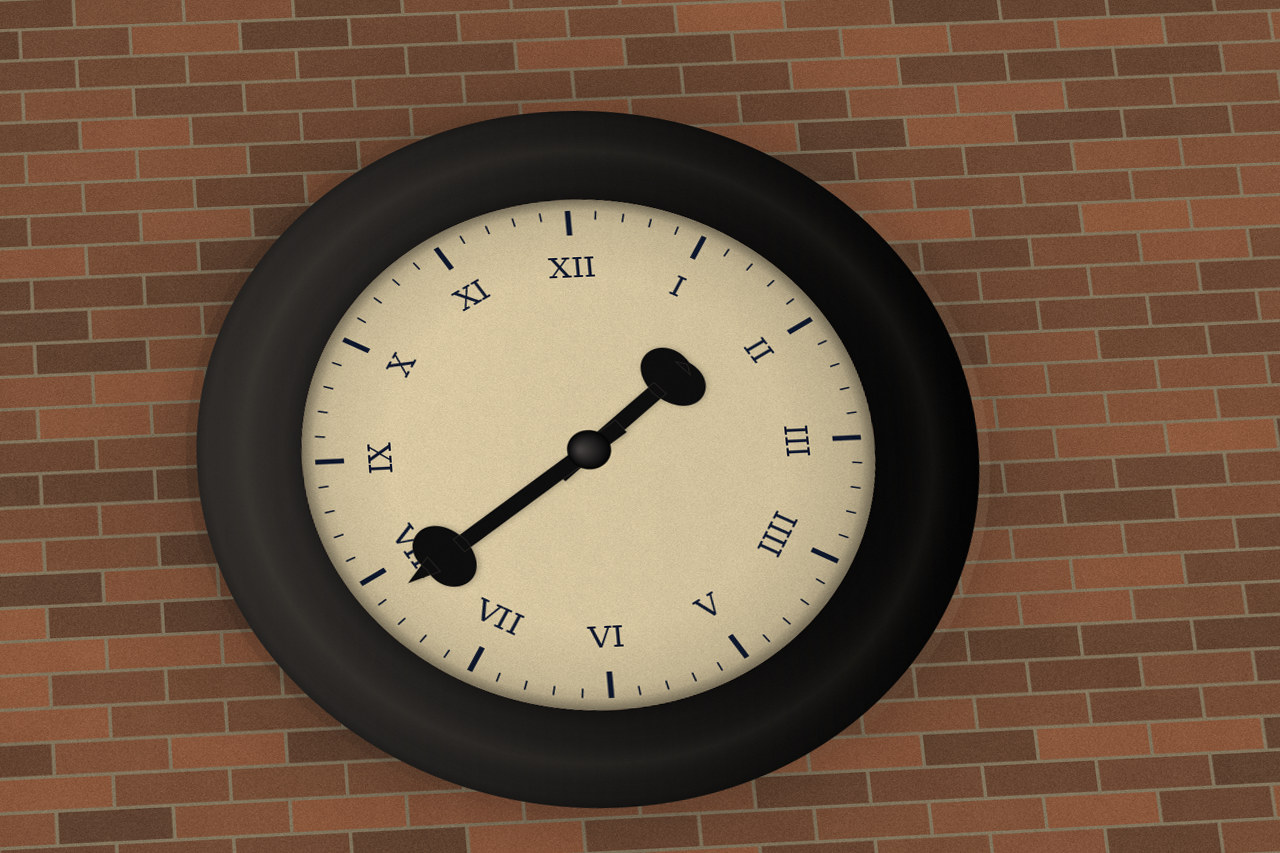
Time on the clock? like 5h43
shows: 1h39
